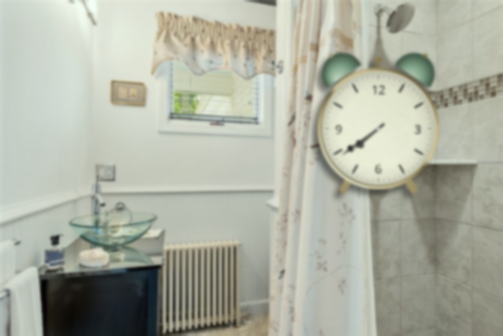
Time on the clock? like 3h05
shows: 7h39
